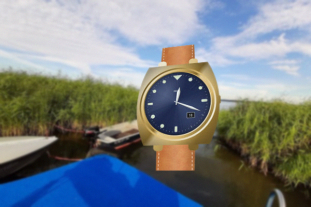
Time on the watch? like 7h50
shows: 12h19
